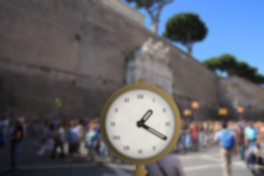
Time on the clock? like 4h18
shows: 1h20
